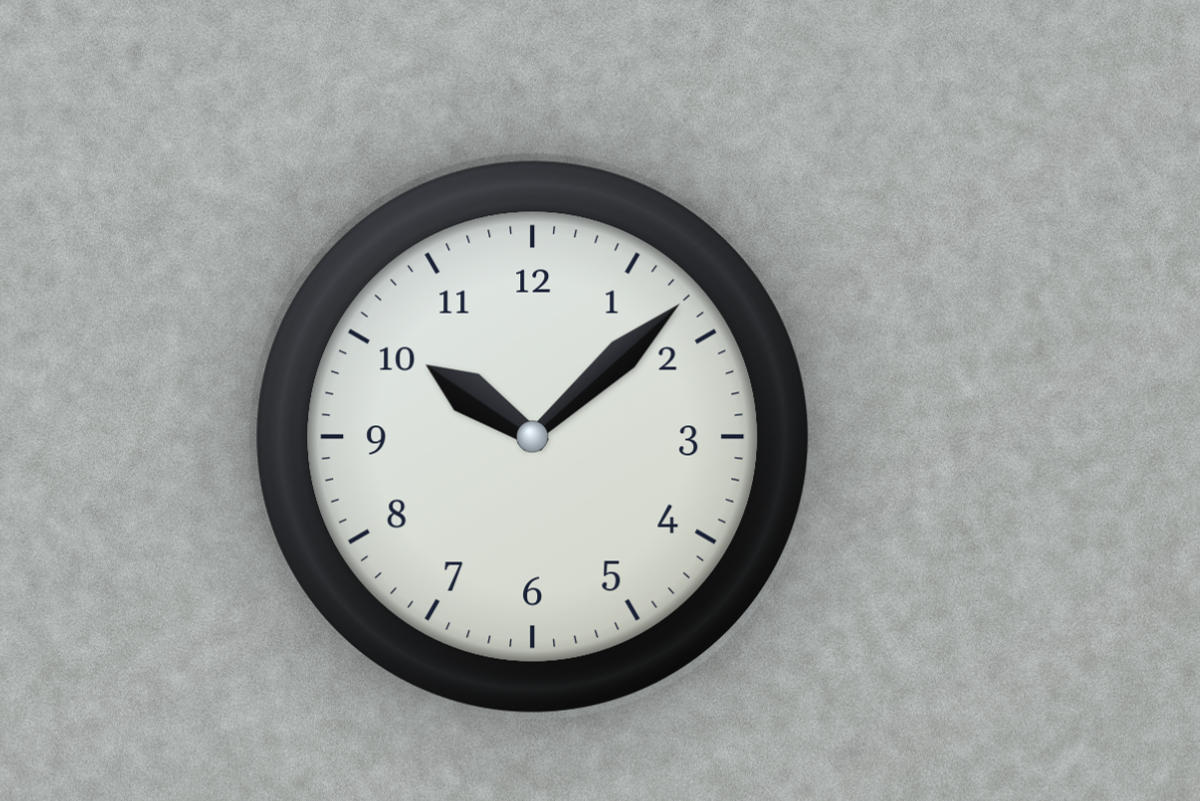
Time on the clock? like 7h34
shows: 10h08
